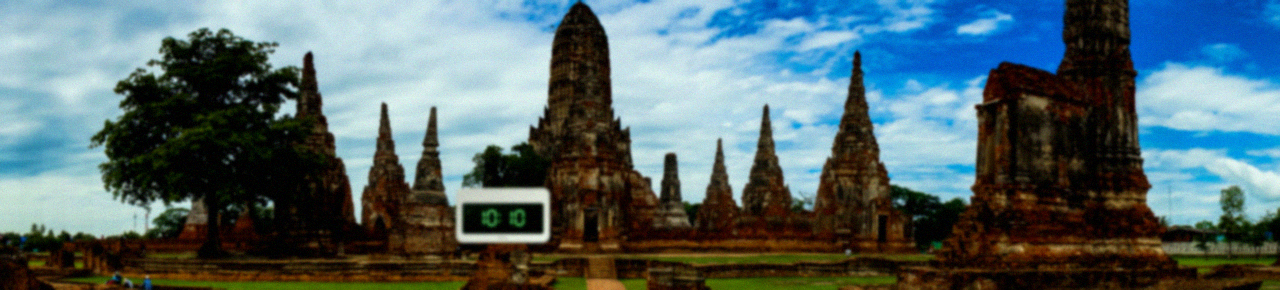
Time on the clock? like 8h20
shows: 10h10
